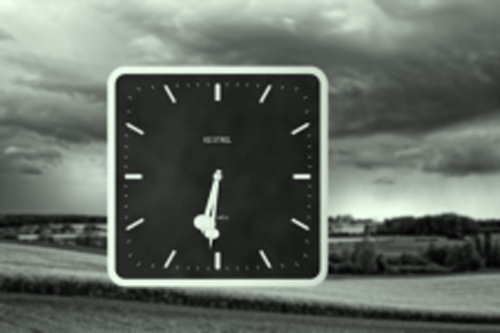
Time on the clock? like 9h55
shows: 6h31
